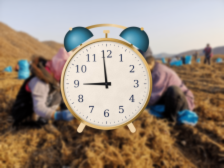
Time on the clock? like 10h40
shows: 8h59
